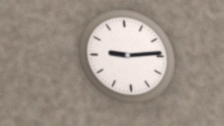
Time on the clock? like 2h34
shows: 9h14
